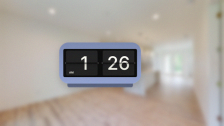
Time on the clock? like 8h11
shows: 1h26
